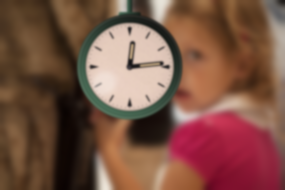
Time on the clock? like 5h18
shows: 12h14
